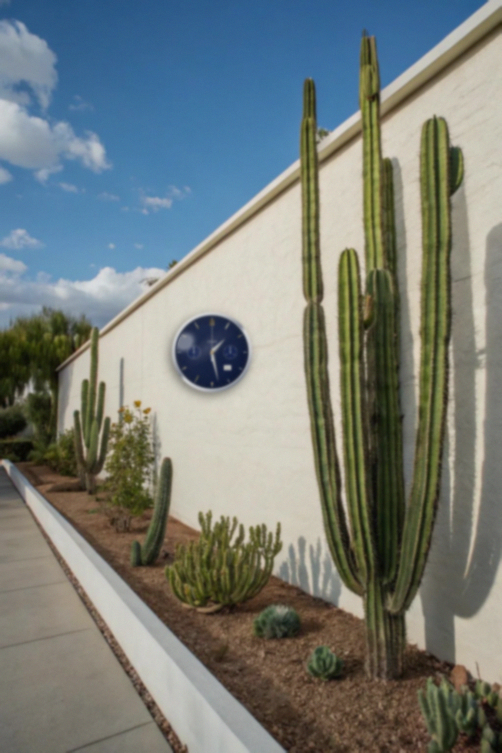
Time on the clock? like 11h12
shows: 1h28
